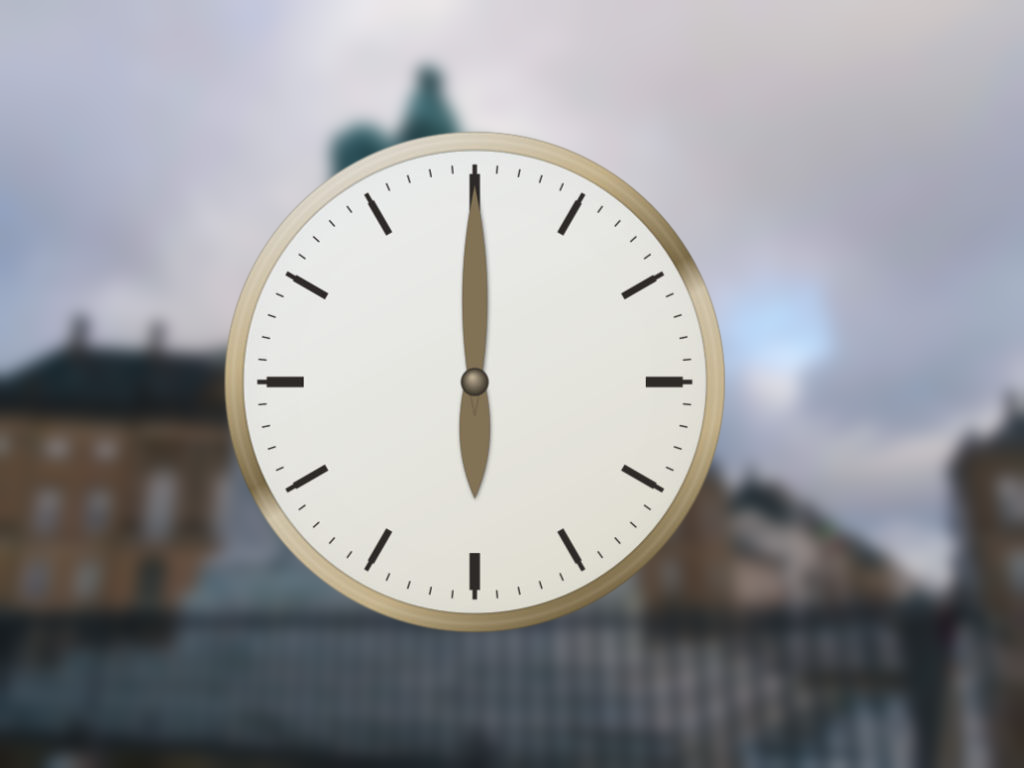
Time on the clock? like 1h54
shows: 6h00
